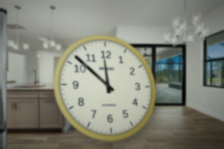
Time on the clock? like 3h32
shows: 11h52
